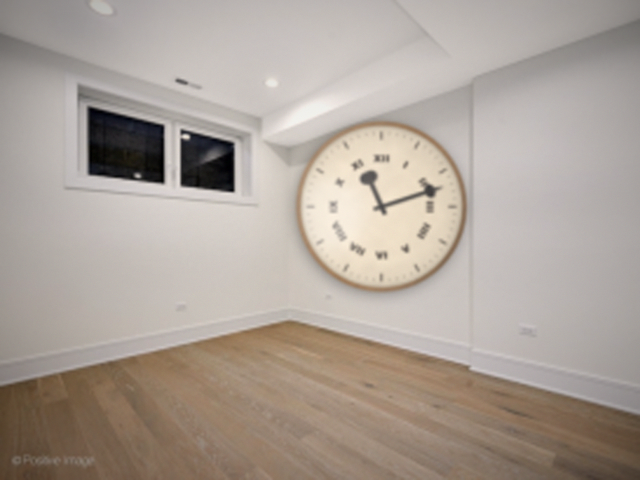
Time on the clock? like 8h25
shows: 11h12
